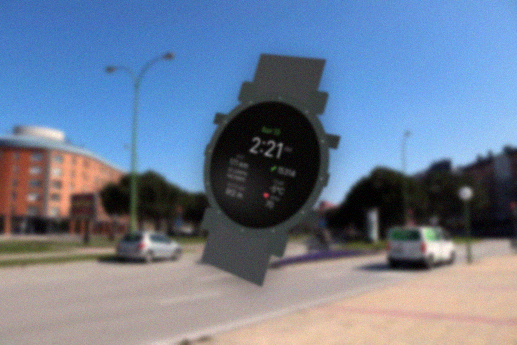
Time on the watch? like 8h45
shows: 2h21
